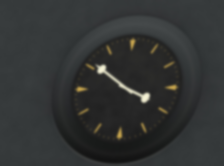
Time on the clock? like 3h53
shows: 3h51
